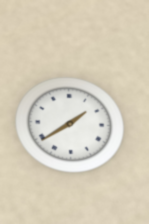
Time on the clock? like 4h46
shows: 1h39
